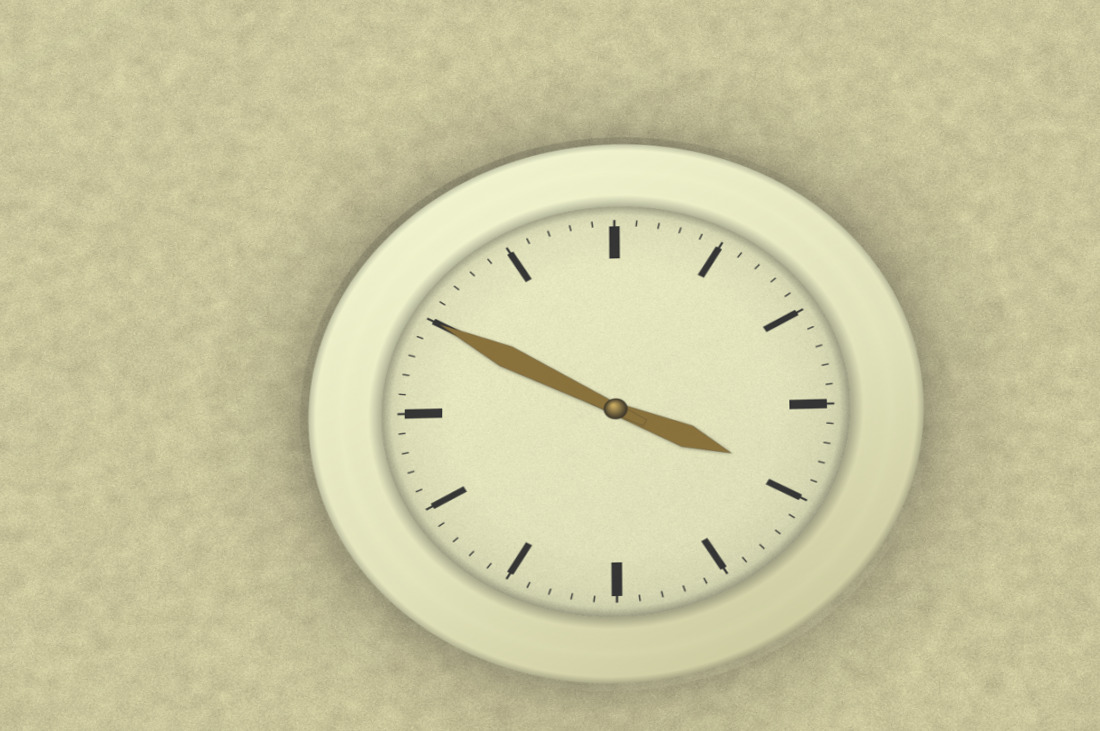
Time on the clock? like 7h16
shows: 3h50
